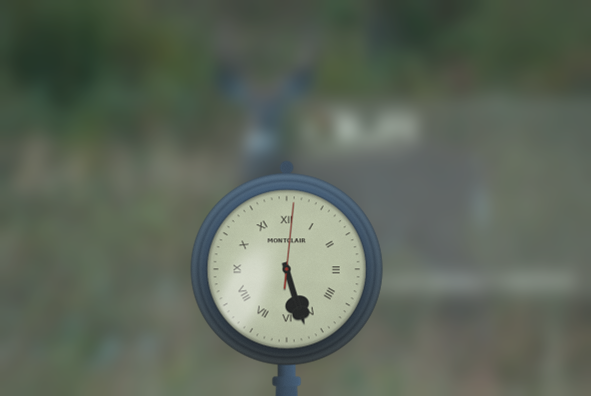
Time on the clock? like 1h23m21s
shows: 5h27m01s
